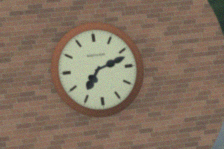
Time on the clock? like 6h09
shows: 7h12
